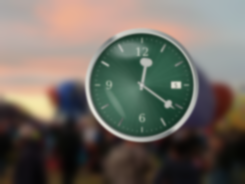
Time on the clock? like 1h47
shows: 12h21
